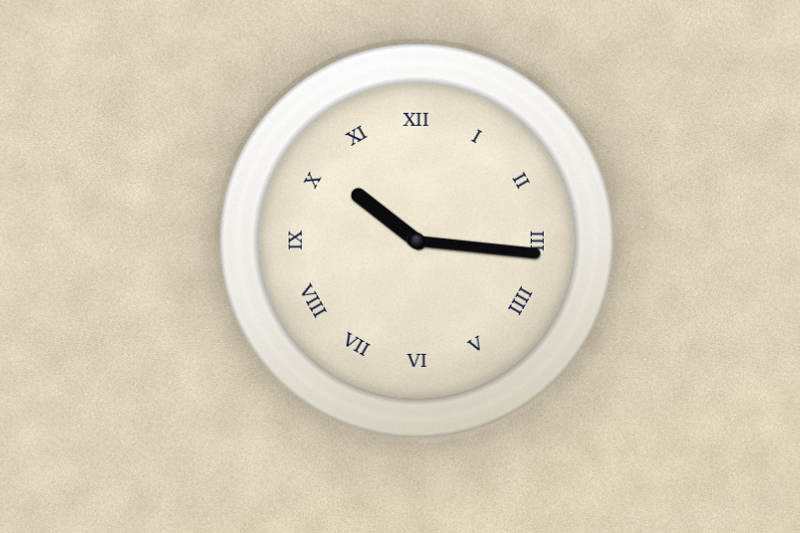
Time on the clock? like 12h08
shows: 10h16
